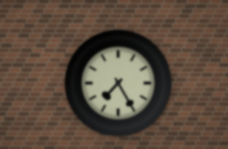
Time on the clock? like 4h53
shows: 7h25
